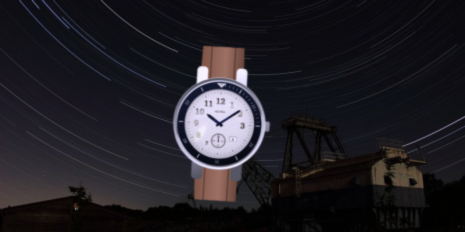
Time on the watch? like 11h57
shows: 10h09
